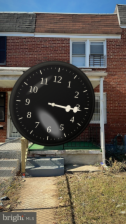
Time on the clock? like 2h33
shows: 3h16
